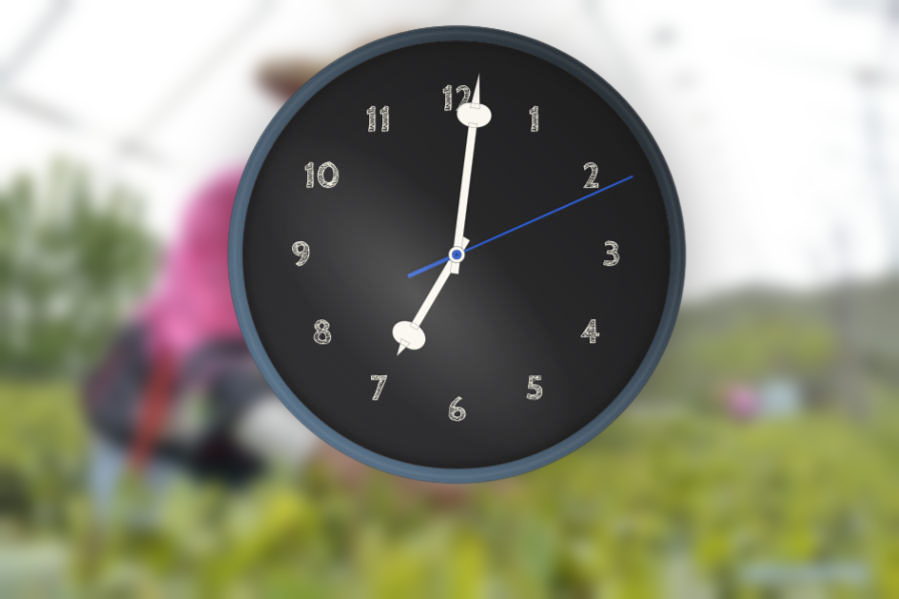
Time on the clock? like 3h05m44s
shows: 7h01m11s
